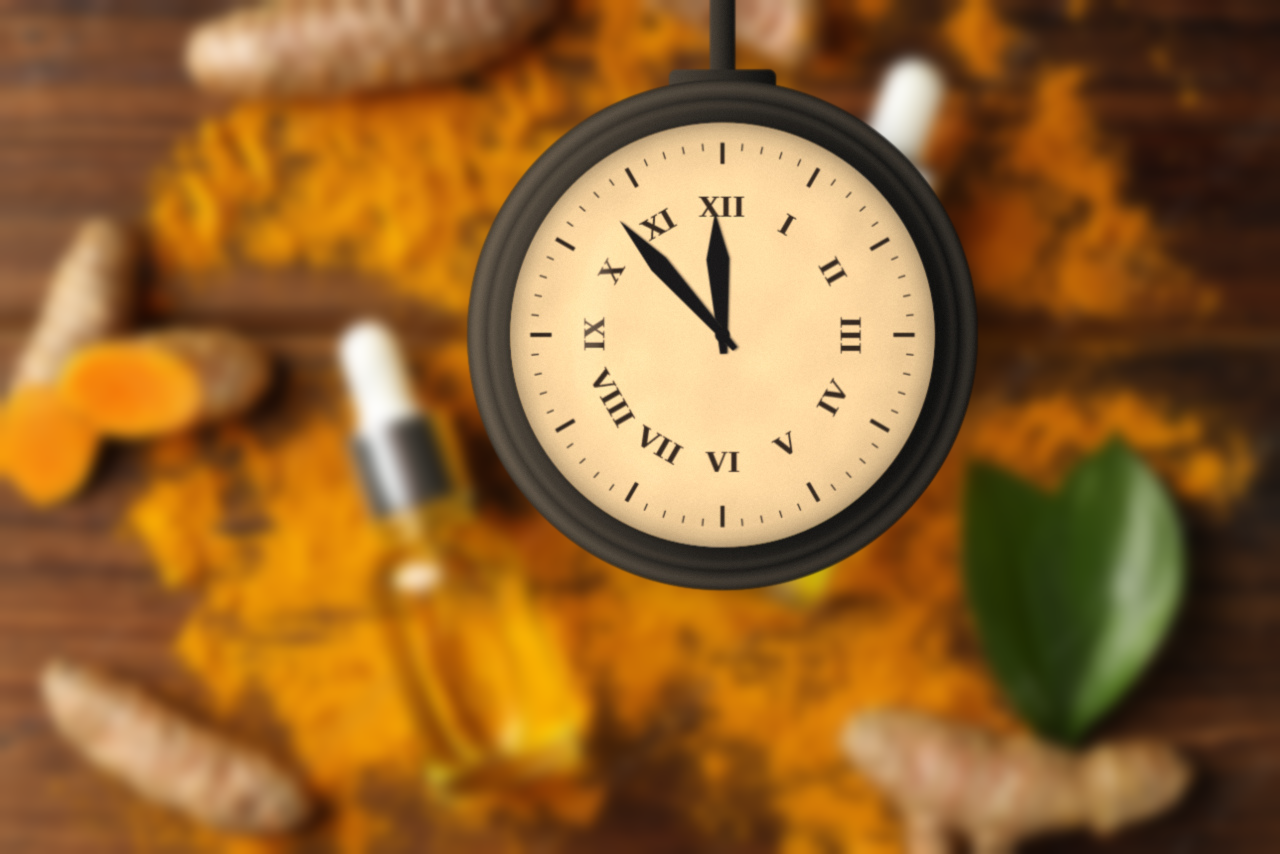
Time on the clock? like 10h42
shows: 11h53
